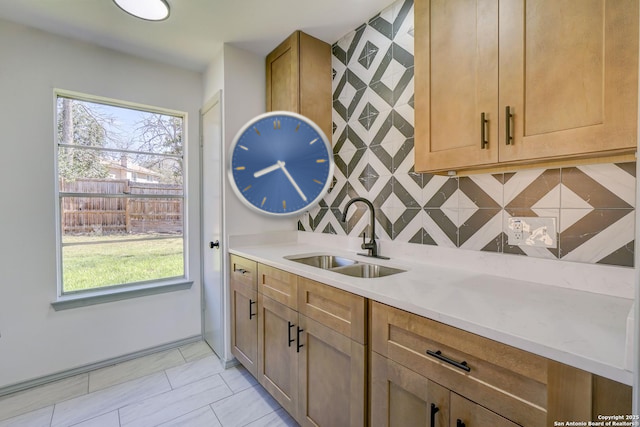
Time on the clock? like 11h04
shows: 8h25
